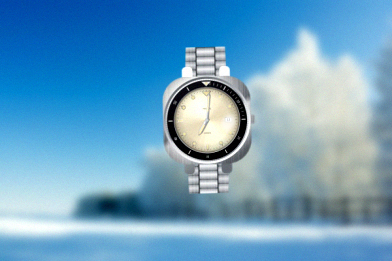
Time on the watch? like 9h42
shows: 7h01
